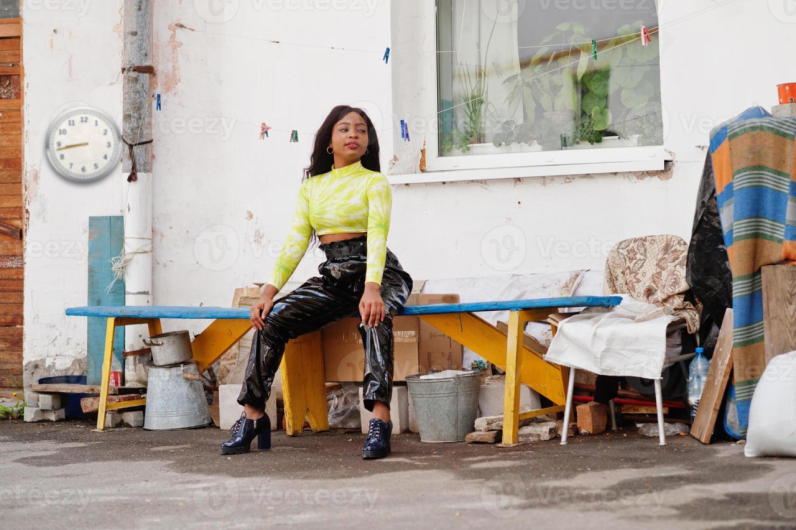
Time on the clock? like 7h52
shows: 8h43
